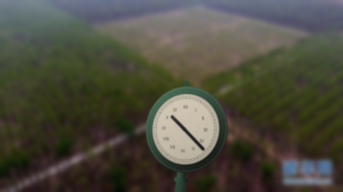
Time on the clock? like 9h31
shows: 10h22
